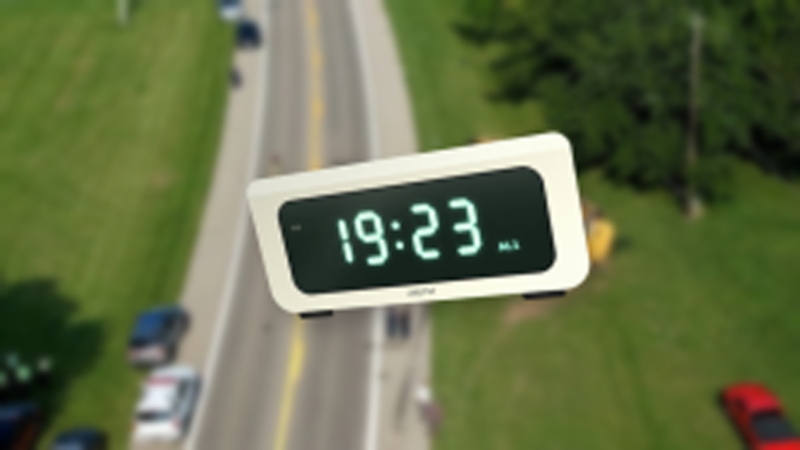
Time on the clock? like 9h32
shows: 19h23
